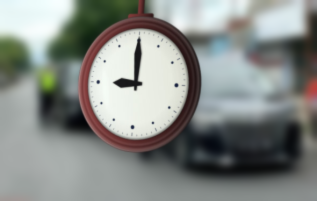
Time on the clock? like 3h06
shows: 9h00
